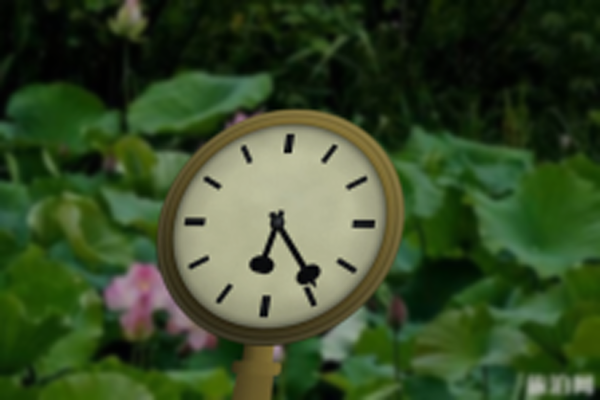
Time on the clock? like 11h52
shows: 6h24
